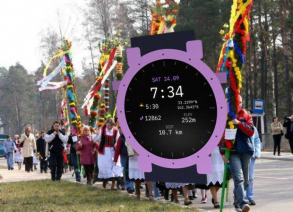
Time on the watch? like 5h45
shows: 7h34
